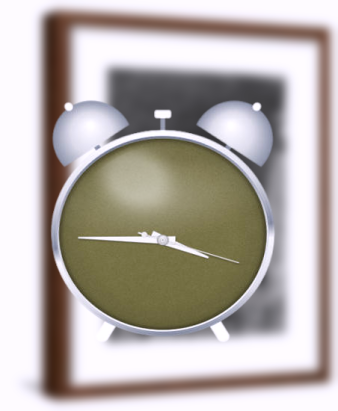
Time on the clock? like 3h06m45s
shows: 3h45m18s
